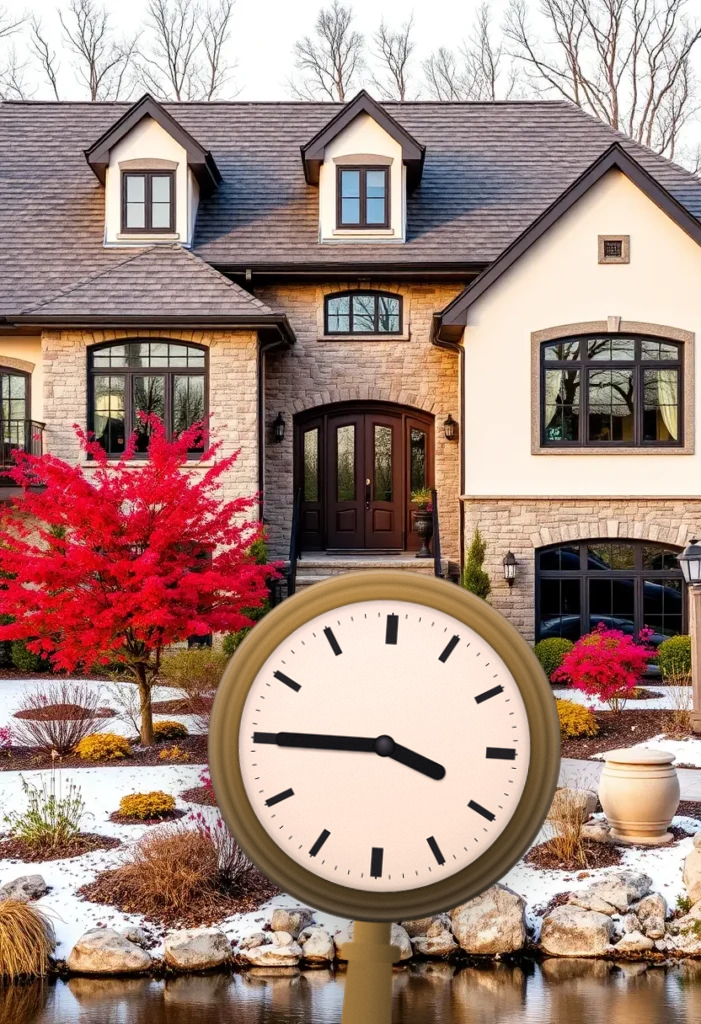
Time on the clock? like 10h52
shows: 3h45
